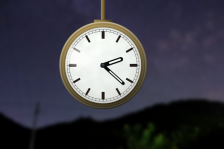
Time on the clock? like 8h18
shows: 2h22
